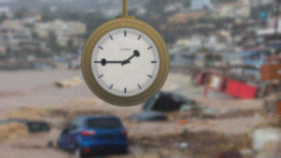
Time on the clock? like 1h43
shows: 1h45
